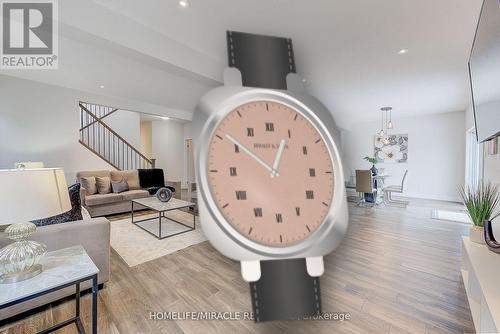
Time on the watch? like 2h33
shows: 12h51
